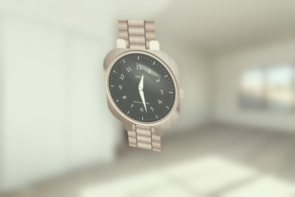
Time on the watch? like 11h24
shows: 12h28
